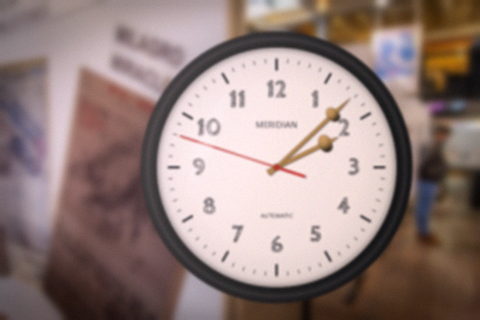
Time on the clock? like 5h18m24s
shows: 2h07m48s
